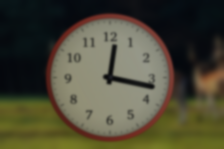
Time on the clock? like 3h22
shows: 12h17
